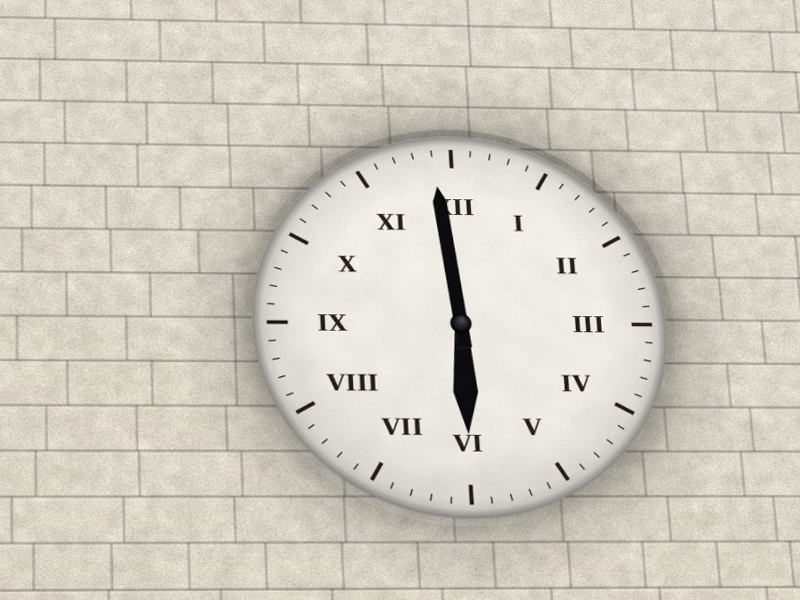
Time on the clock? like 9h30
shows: 5h59
